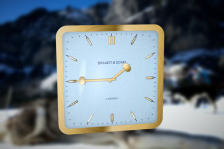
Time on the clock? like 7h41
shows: 1h45
